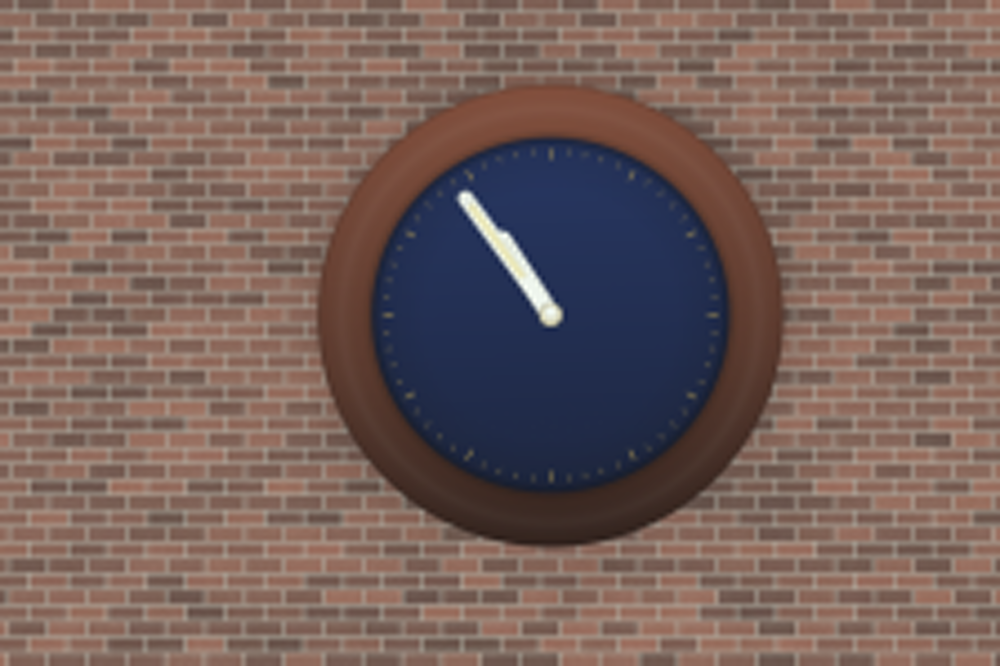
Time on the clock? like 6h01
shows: 10h54
